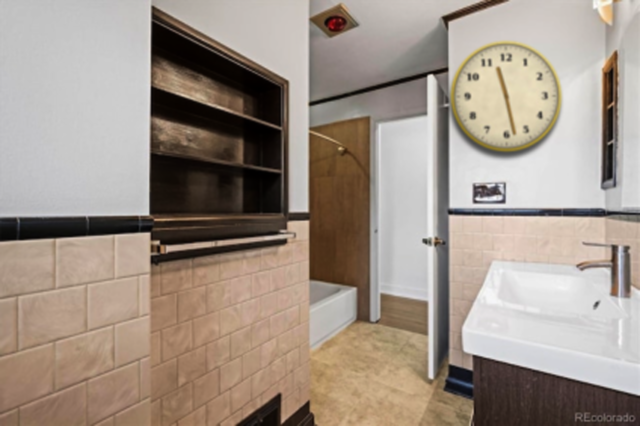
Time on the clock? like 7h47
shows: 11h28
